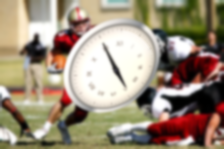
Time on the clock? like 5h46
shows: 4h55
